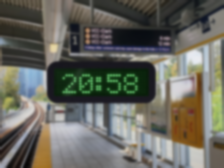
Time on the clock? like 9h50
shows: 20h58
